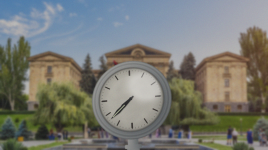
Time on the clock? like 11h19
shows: 7h38
